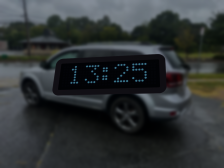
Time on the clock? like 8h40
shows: 13h25
